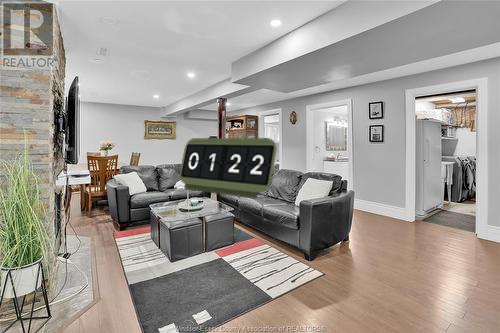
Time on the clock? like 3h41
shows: 1h22
